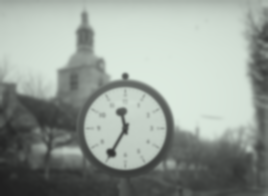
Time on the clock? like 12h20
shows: 11h35
